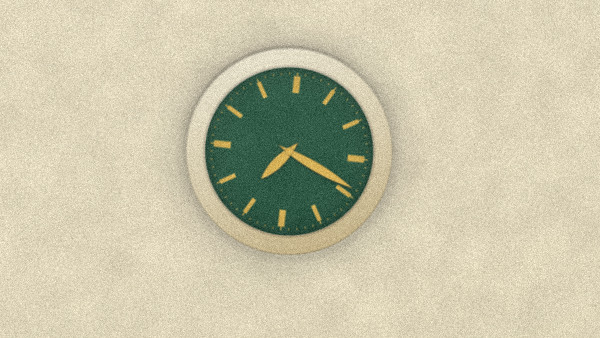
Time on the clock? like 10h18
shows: 7h19
